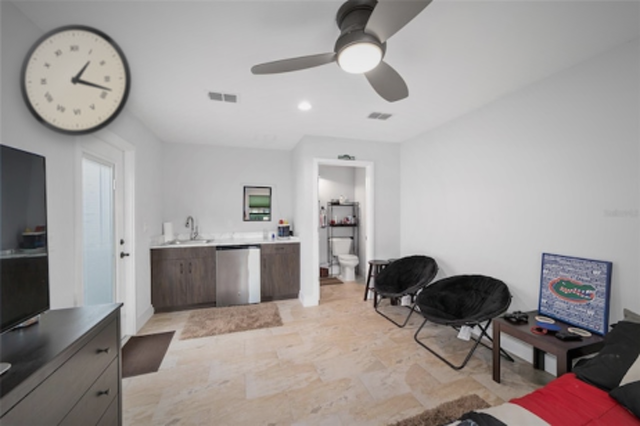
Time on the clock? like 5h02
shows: 1h18
